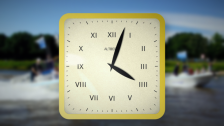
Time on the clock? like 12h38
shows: 4h03
